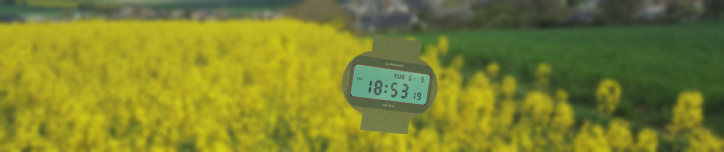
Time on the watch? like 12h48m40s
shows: 18h53m19s
